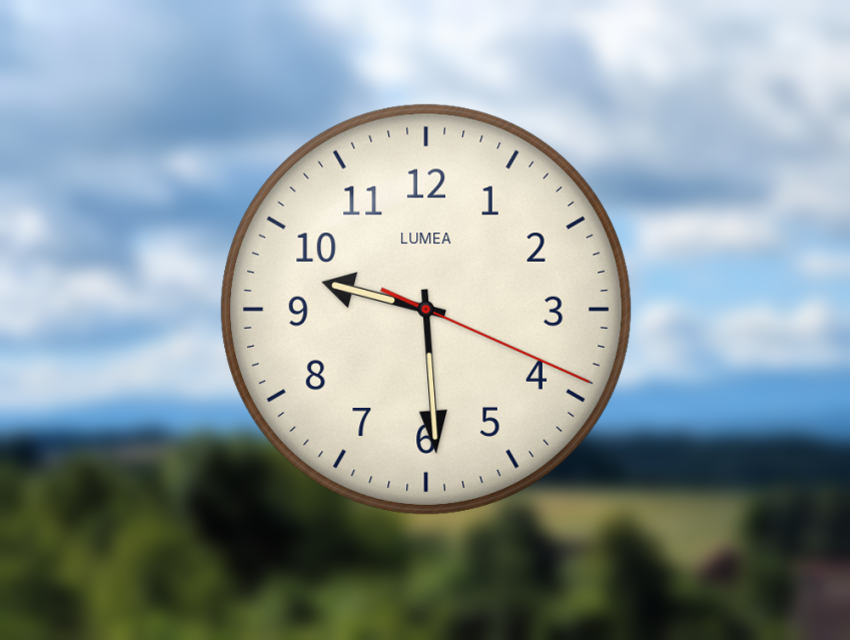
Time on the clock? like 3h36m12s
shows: 9h29m19s
